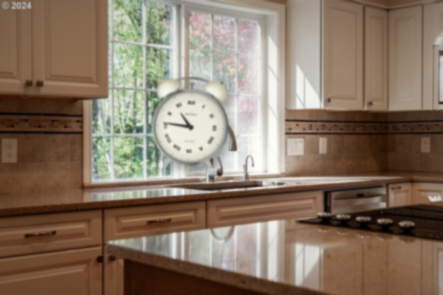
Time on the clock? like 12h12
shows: 10h46
